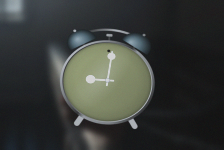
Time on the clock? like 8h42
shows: 9h01
